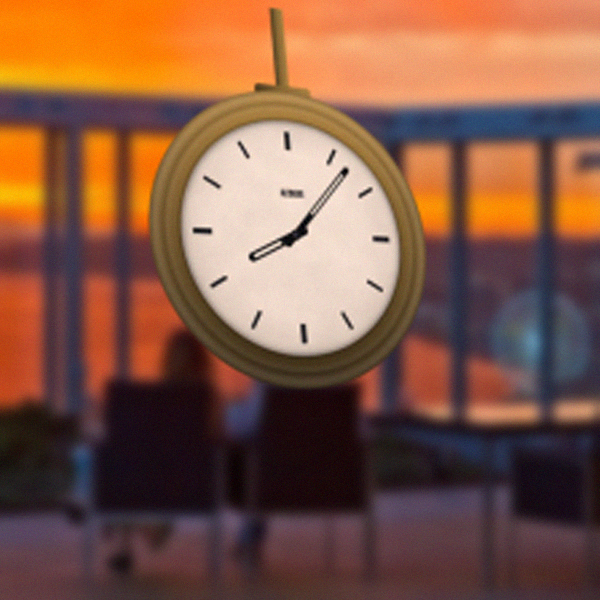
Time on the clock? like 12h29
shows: 8h07
